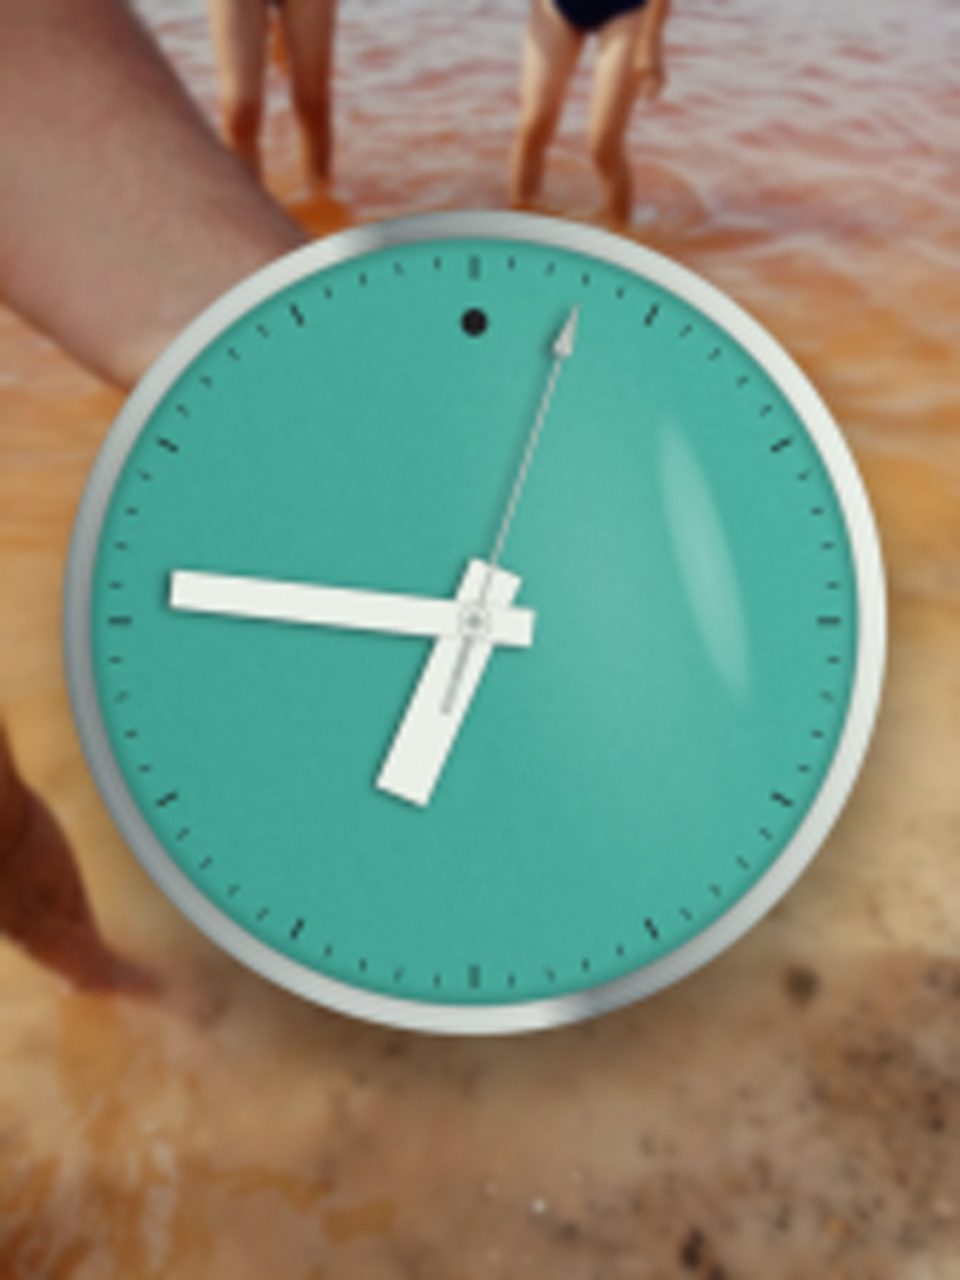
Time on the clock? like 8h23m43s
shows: 6h46m03s
